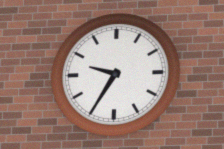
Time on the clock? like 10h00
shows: 9h35
